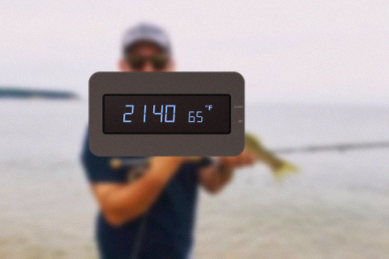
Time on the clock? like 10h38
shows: 21h40
